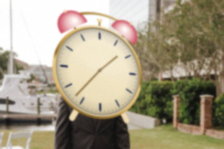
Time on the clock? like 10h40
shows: 1h37
